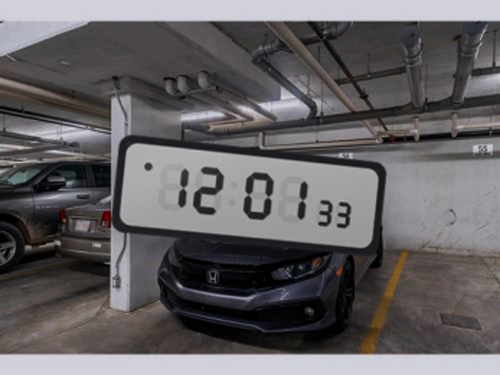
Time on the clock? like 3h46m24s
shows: 12h01m33s
